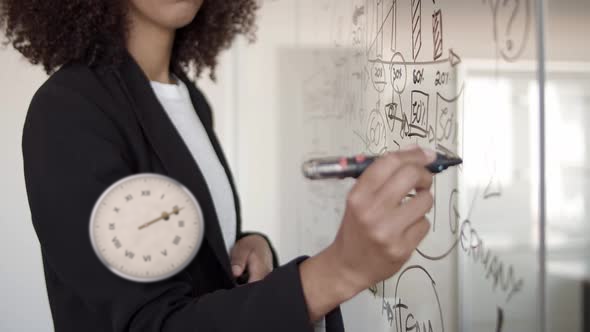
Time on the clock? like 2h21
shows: 2h11
